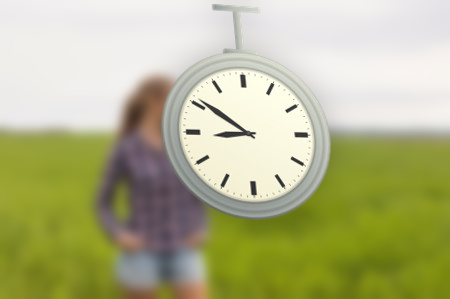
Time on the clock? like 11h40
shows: 8h51
